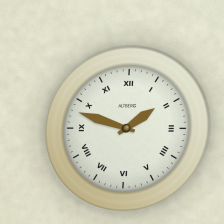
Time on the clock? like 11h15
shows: 1h48
